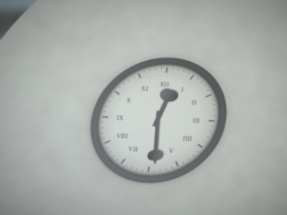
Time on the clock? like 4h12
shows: 12h29
